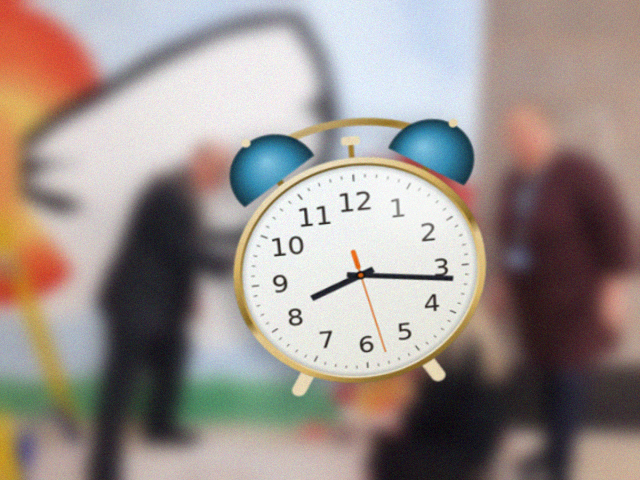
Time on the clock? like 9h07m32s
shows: 8h16m28s
